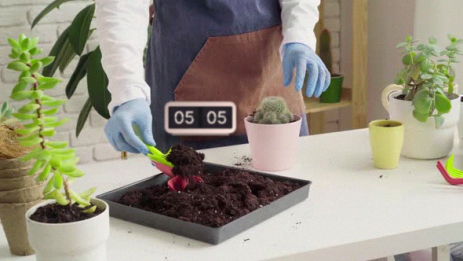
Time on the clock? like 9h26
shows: 5h05
